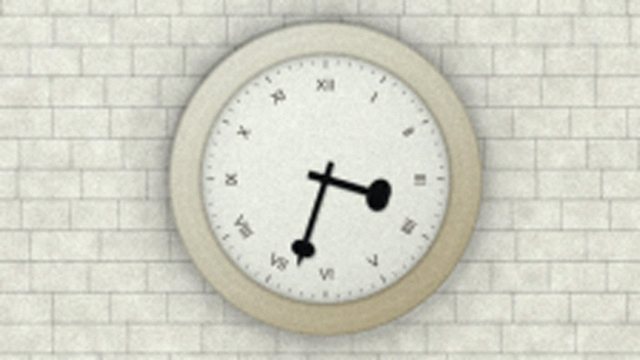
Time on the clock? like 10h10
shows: 3h33
